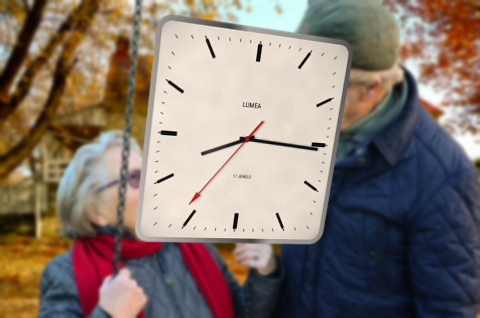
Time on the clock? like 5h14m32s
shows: 8h15m36s
